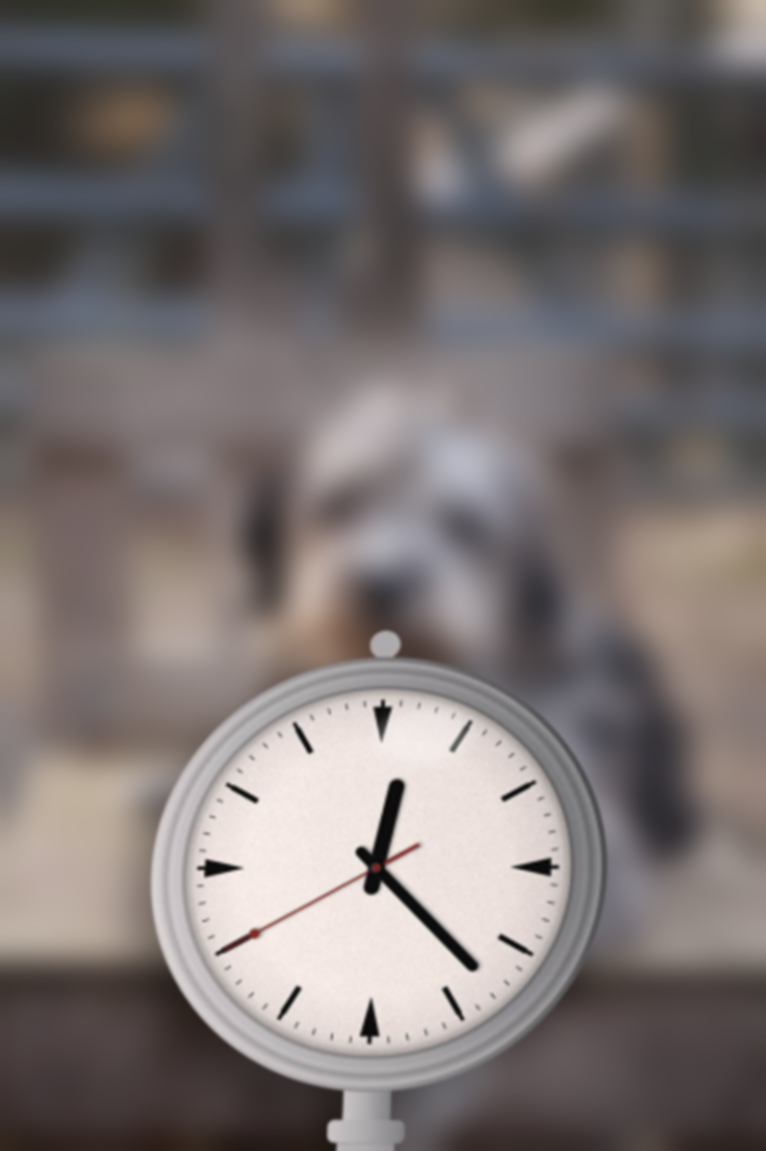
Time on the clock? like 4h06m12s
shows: 12h22m40s
